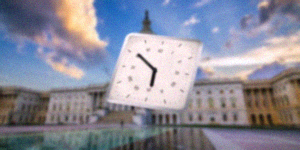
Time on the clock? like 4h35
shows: 5h51
